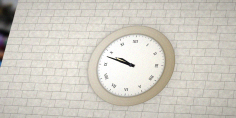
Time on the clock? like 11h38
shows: 9h48
